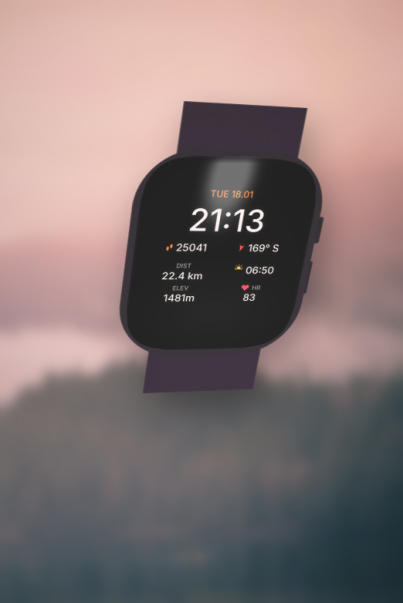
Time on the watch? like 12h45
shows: 21h13
